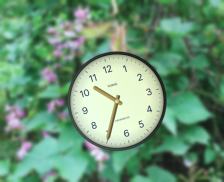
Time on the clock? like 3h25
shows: 10h35
